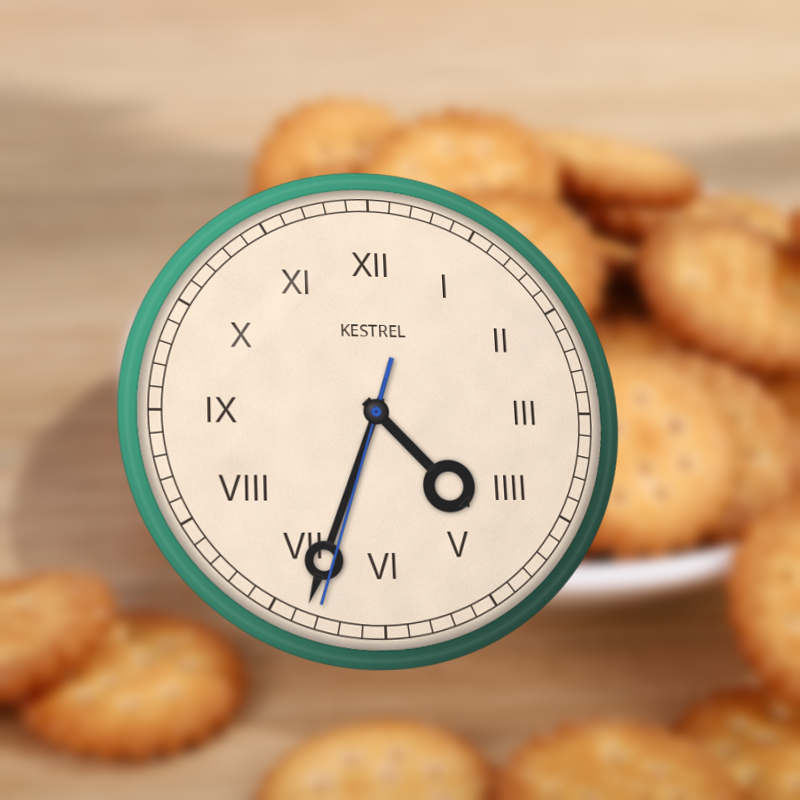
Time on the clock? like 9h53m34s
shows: 4h33m33s
